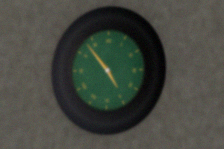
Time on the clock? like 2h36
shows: 4h53
